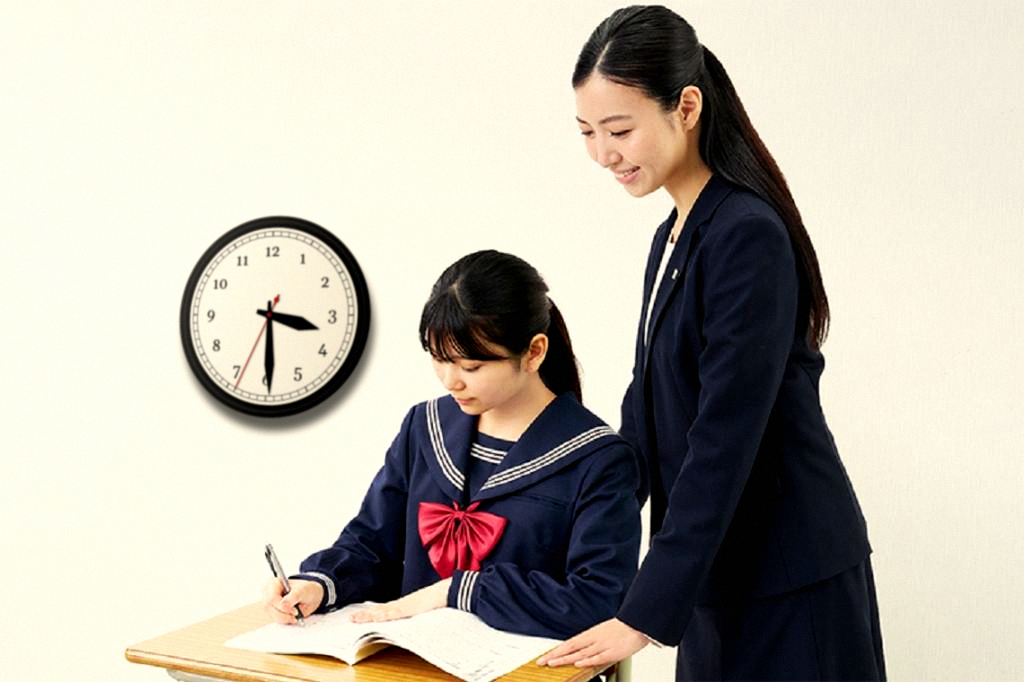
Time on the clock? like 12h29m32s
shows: 3h29m34s
